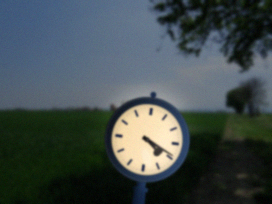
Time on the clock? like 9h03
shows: 4h19
